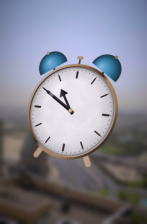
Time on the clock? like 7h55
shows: 10h50
